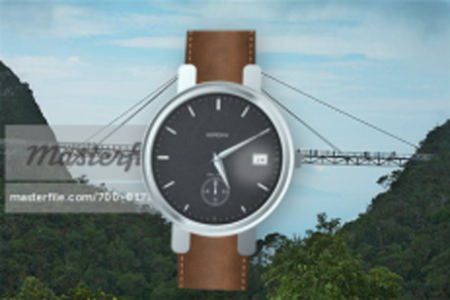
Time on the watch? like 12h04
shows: 5h10
